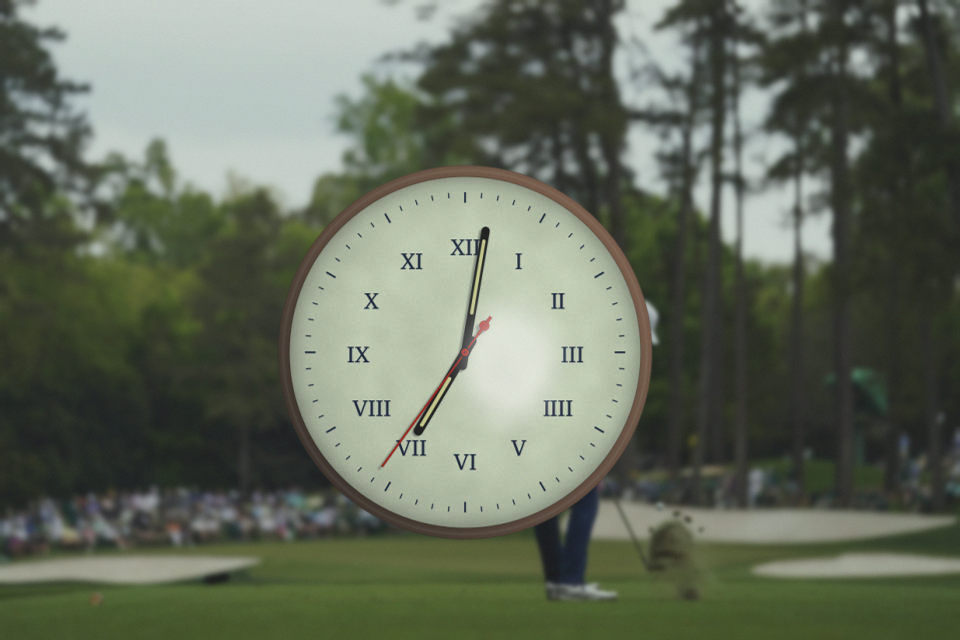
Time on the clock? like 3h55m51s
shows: 7h01m36s
